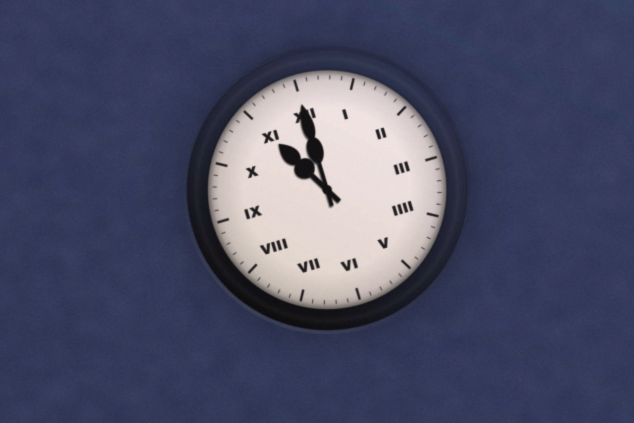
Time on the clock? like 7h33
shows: 11h00
